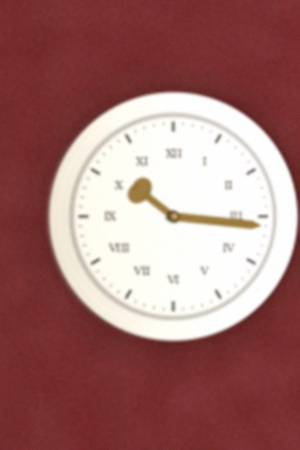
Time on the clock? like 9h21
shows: 10h16
